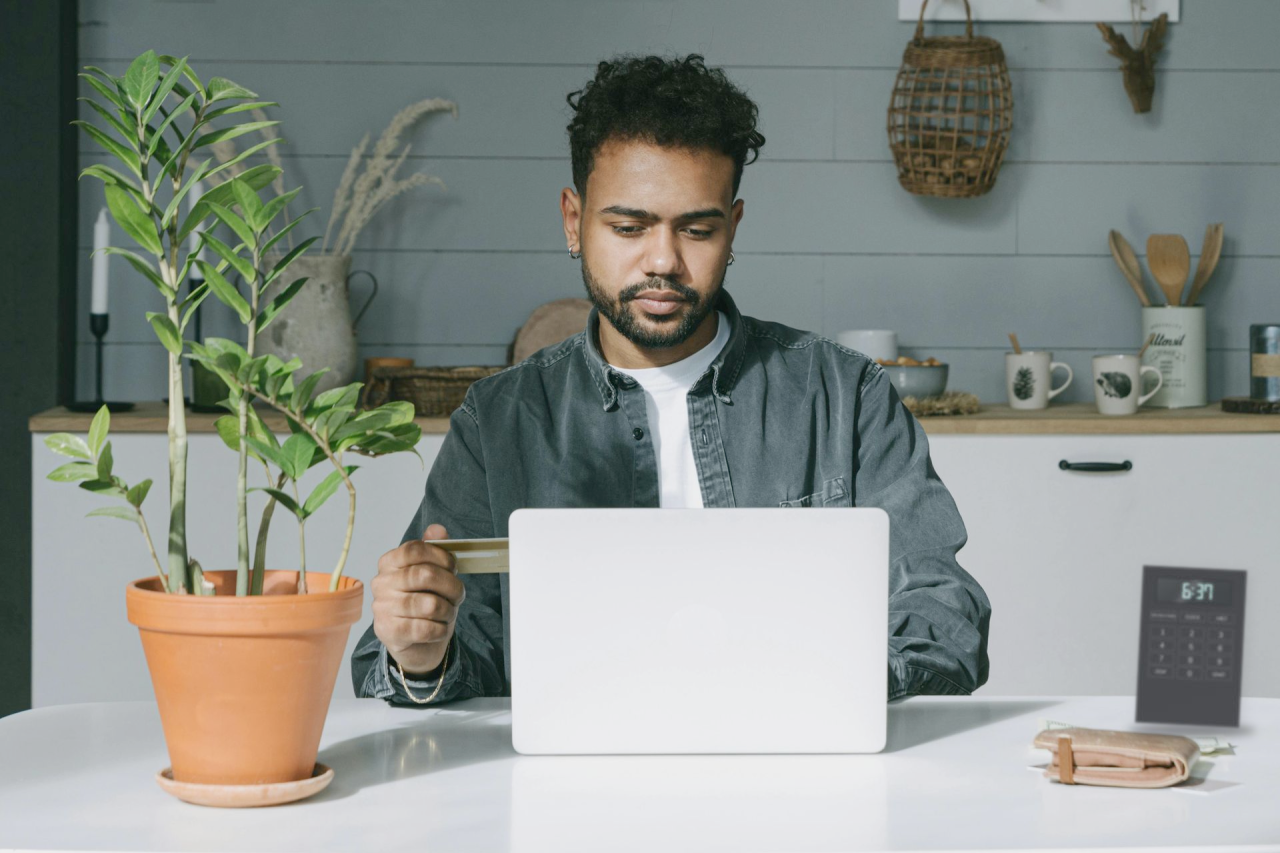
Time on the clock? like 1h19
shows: 6h37
